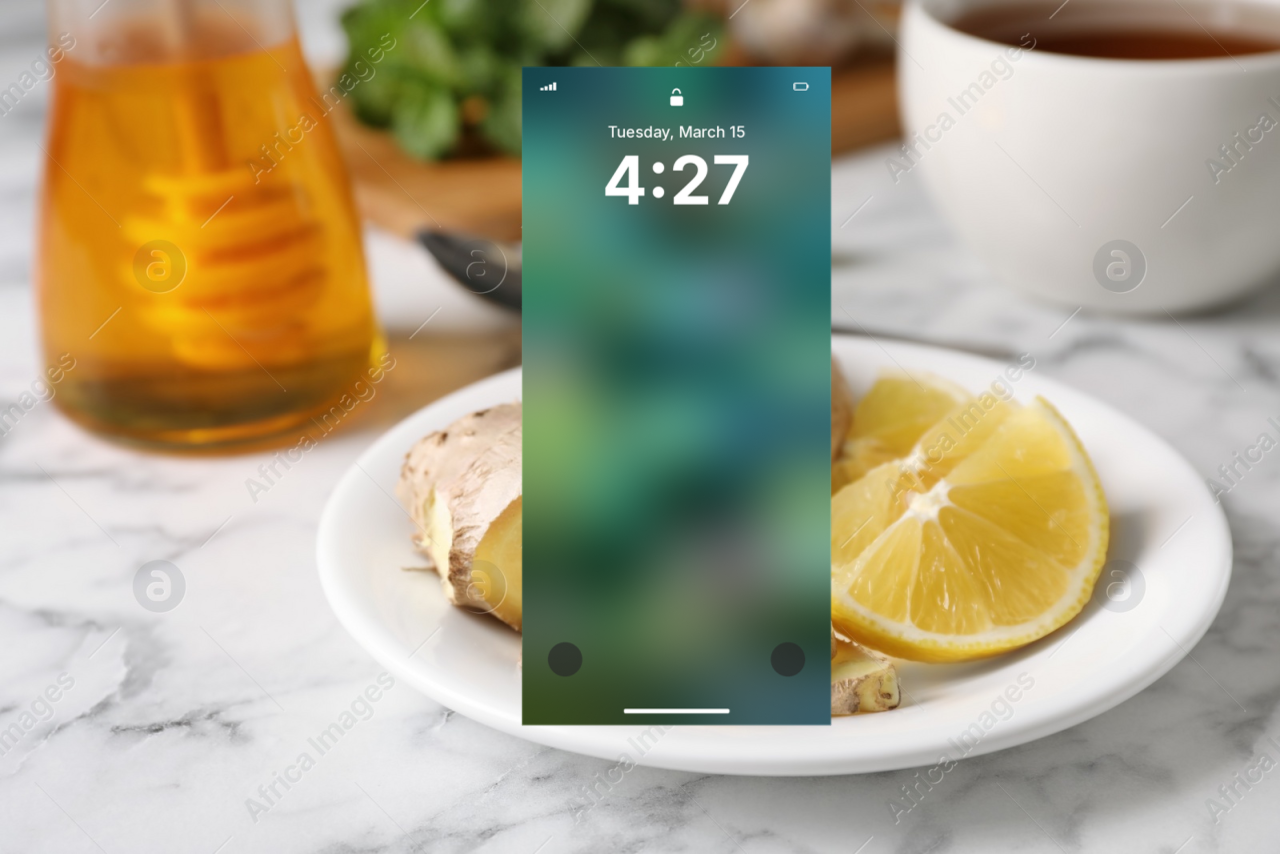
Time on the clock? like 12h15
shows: 4h27
